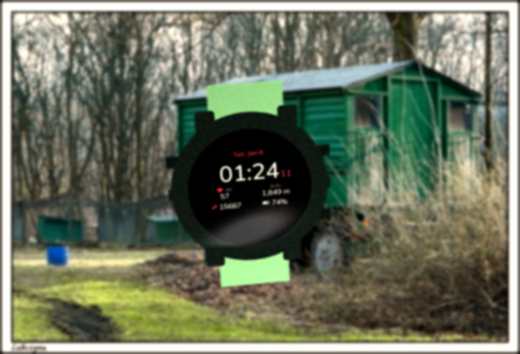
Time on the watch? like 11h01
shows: 1h24
